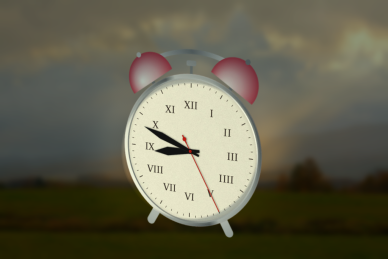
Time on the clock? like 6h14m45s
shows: 8h48m25s
